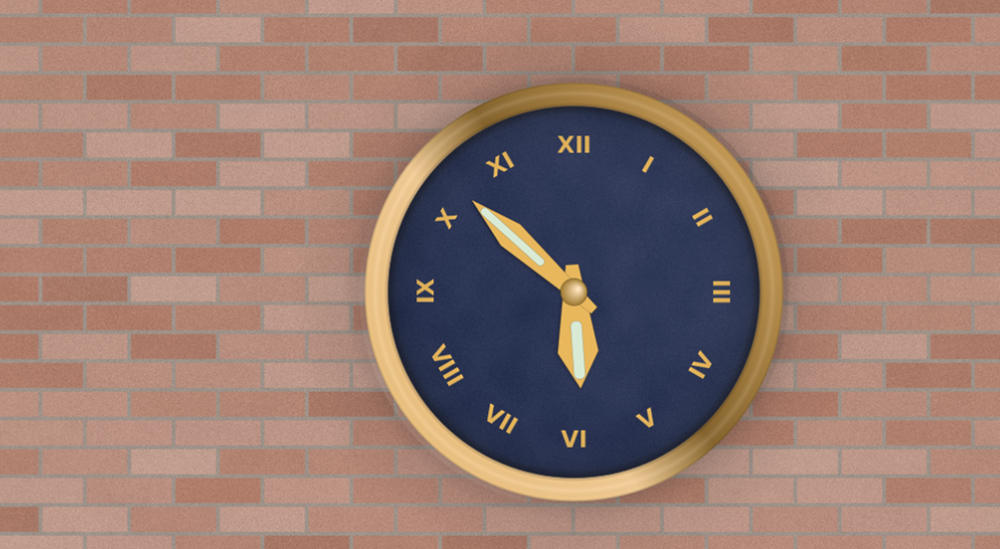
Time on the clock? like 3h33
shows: 5h52
